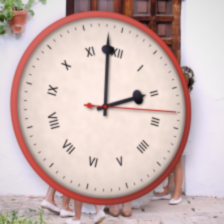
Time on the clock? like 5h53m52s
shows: 1h58m13s
